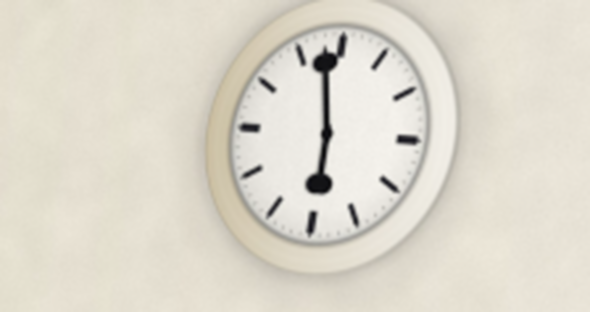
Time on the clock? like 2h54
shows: 5h58
